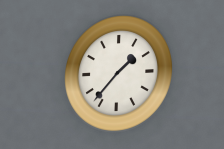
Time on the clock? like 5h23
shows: 1h37
